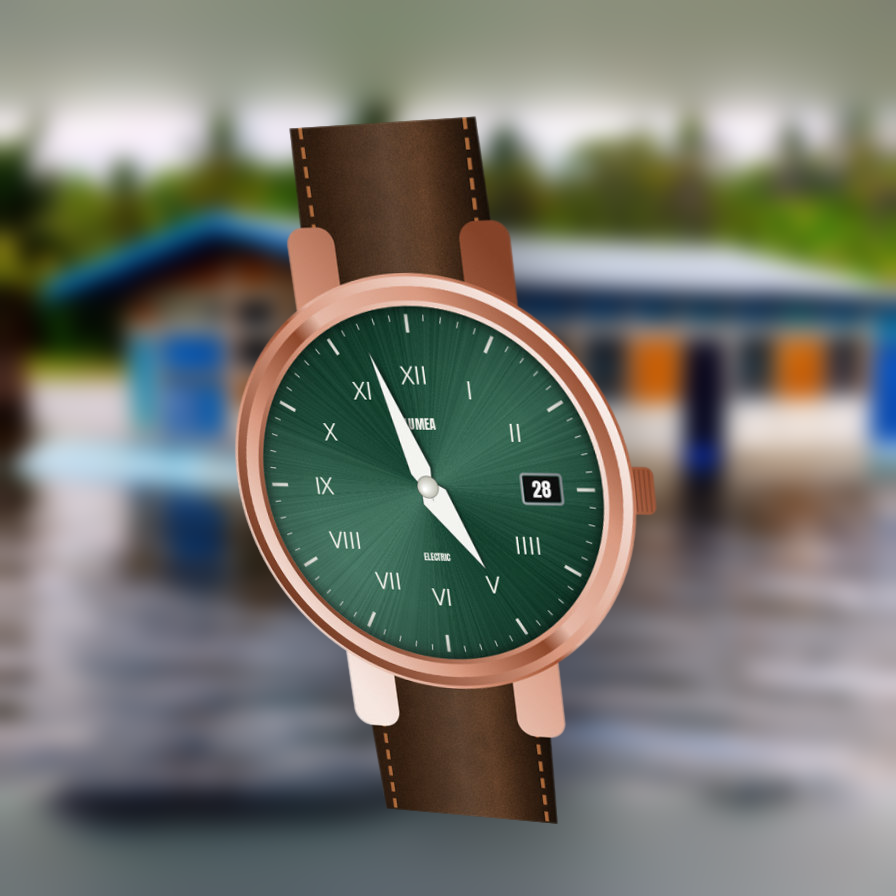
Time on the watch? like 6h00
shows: 4h57
